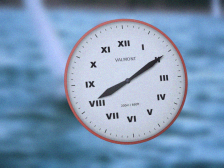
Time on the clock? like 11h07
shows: 8h10
